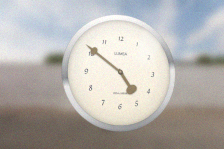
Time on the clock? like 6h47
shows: 4h51
